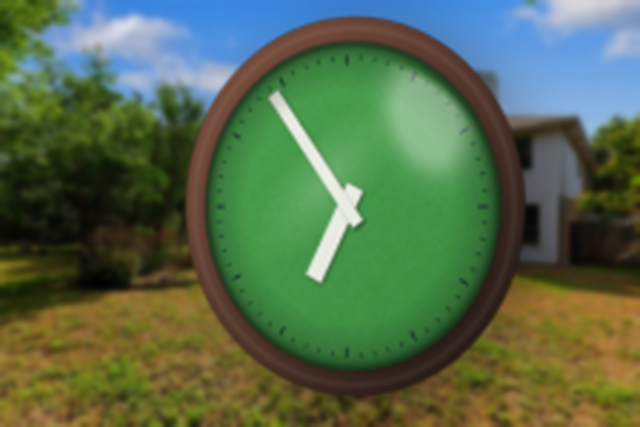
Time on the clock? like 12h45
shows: 6h54
